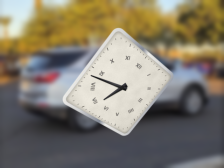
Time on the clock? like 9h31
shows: 6h43
